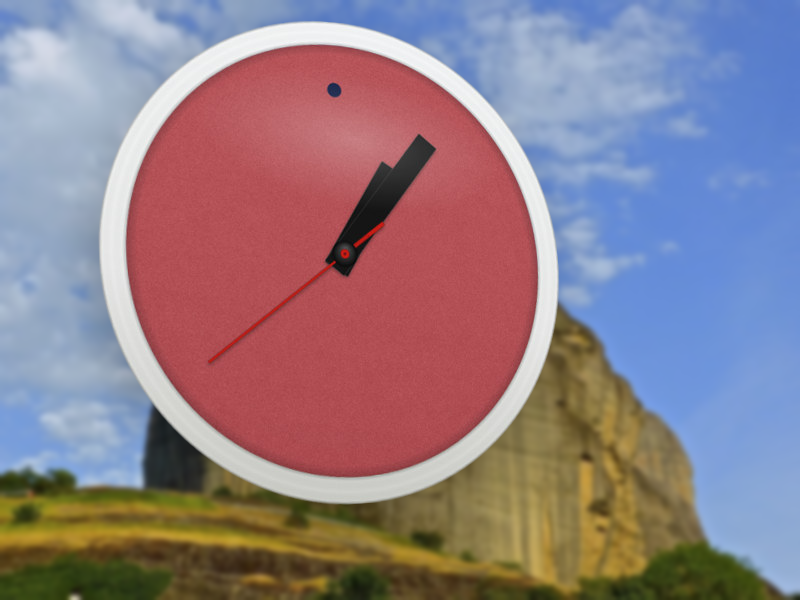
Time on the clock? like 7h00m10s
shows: 1h06m39s
